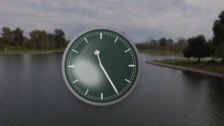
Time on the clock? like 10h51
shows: 11h25
